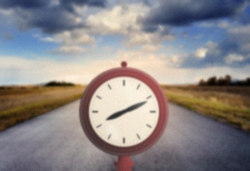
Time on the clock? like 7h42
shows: 8h11
